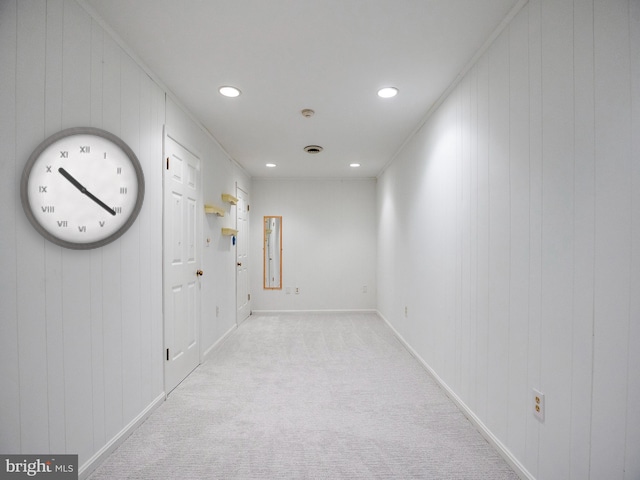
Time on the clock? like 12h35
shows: 10h21
